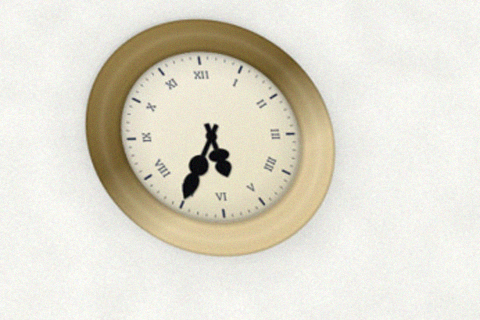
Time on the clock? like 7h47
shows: 5h35
